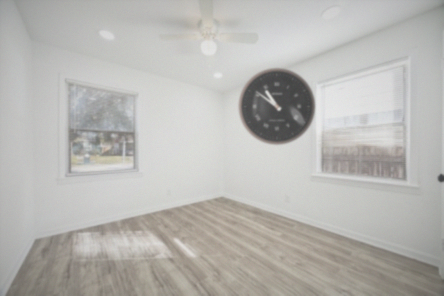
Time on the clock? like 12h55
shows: 10h51
